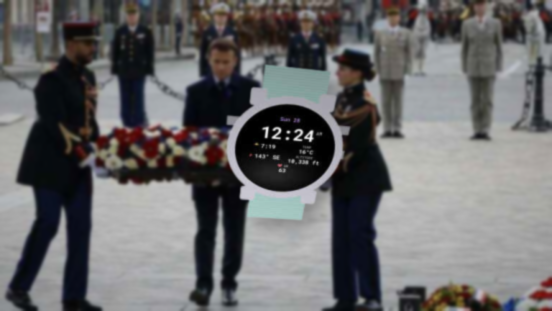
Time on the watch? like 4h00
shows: 12h24
